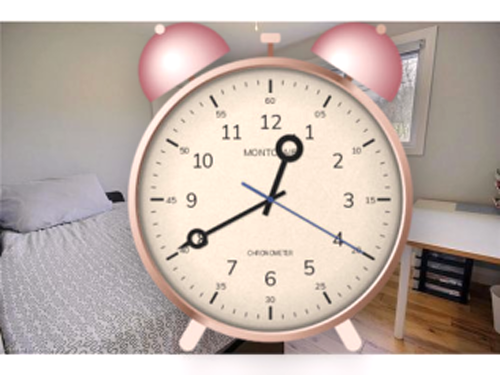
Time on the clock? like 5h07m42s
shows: 12h40m20s
